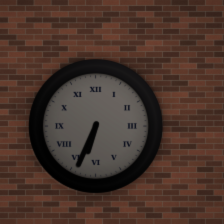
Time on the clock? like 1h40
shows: 6h34
